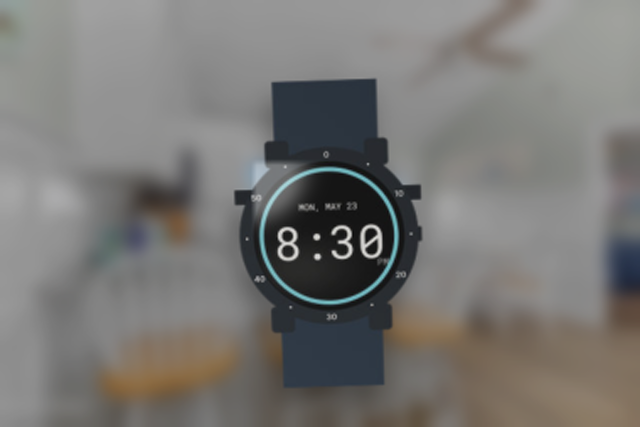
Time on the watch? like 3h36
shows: 8h30
